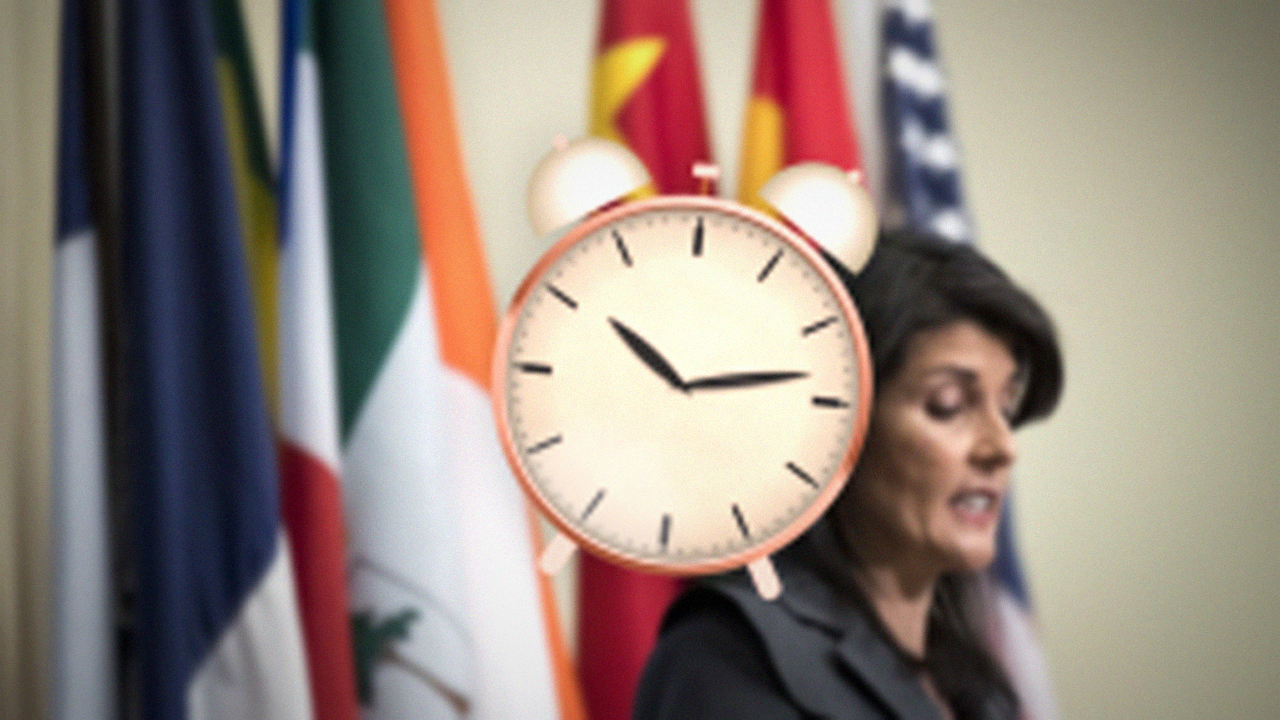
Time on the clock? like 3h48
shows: 10h13
